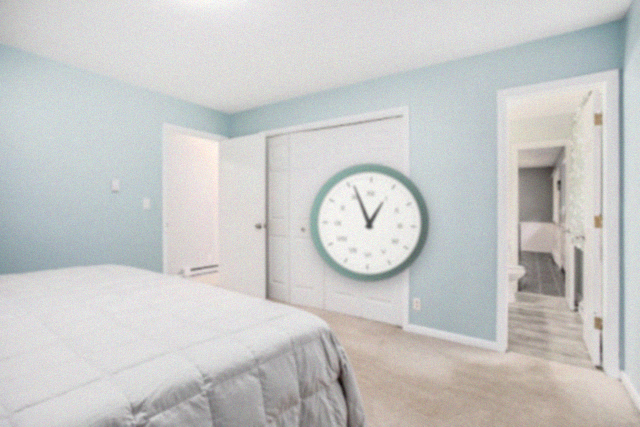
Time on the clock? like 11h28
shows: 12h56
